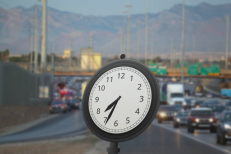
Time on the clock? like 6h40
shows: 7h34
